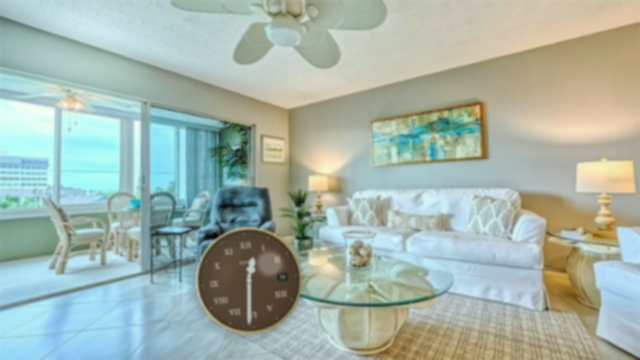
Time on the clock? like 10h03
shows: 12h31
